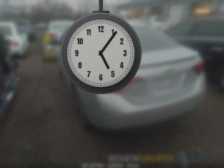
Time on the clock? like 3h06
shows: 5h06
